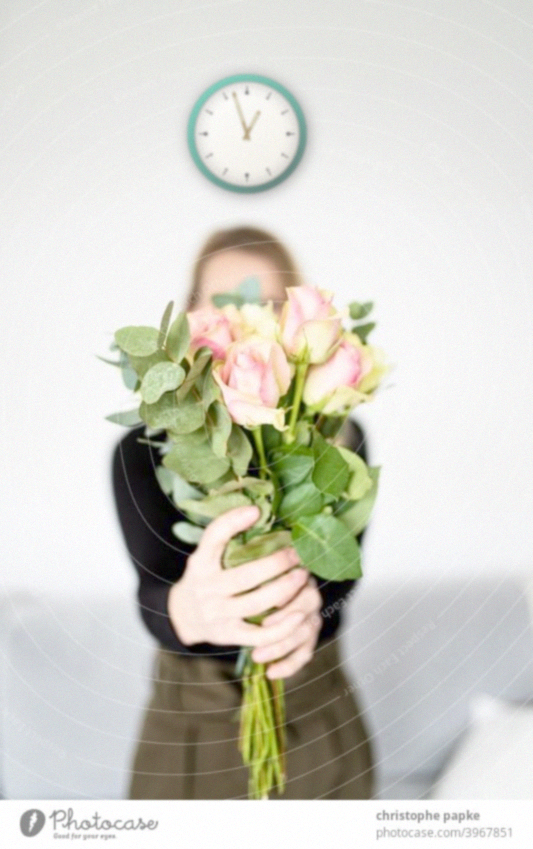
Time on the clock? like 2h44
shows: 12h57
